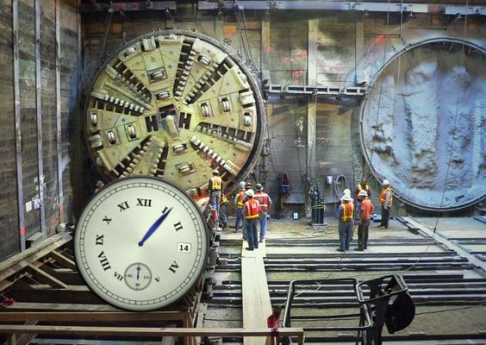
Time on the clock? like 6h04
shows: 1h06
